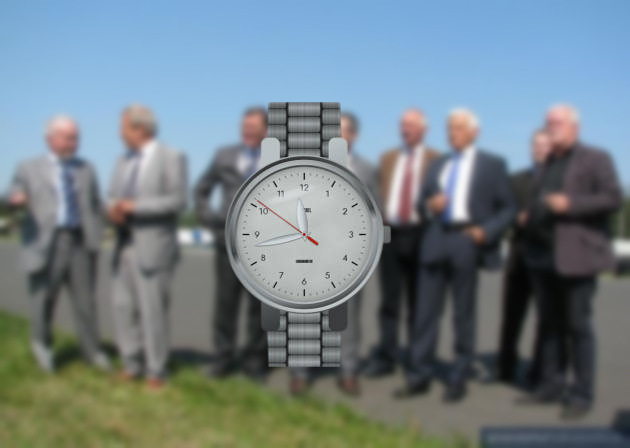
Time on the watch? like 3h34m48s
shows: 11h42m51s
